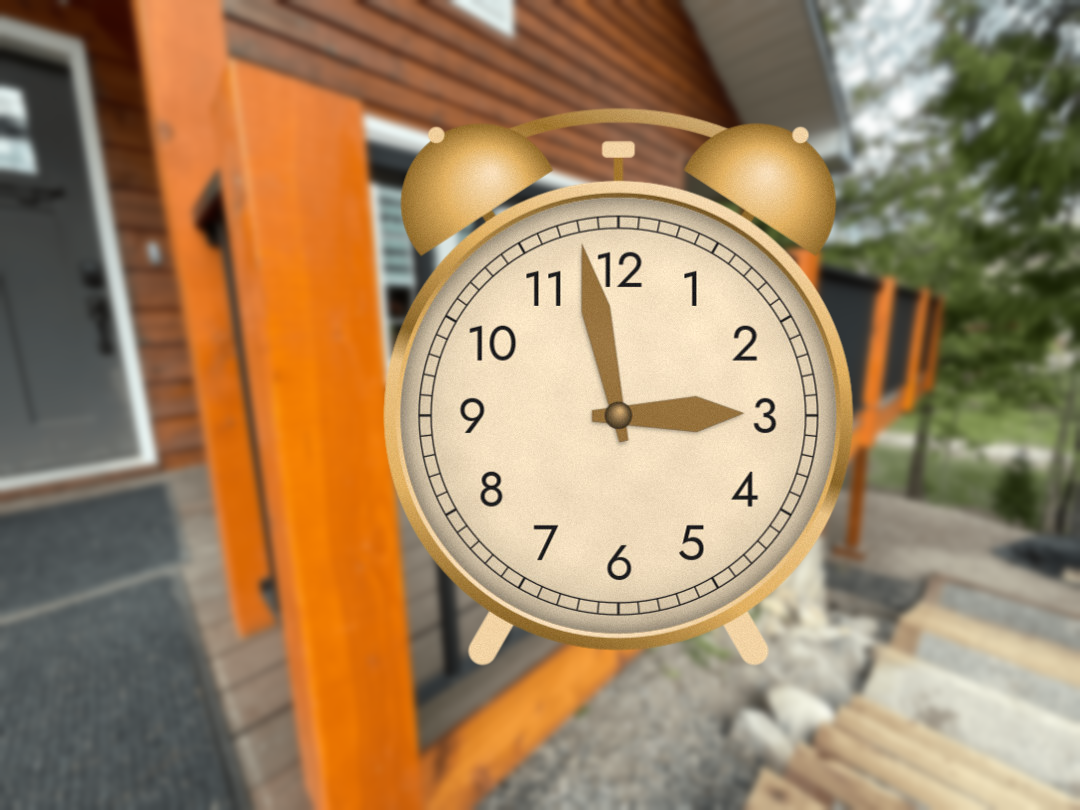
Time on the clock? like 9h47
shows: 2h58
